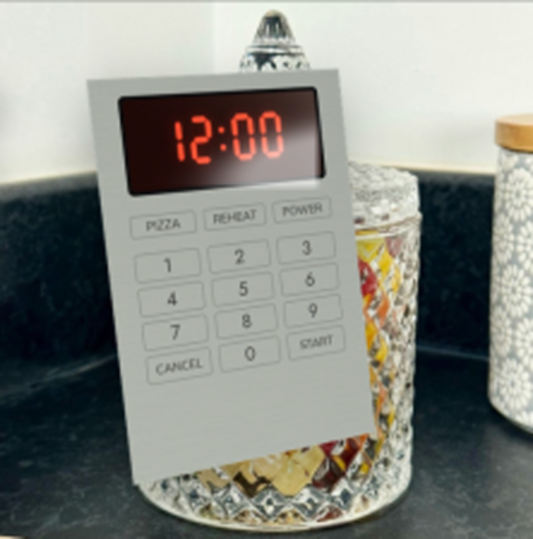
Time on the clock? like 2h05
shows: 12h00
